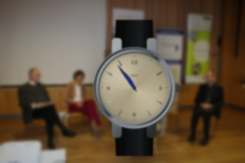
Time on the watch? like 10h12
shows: 10h54
